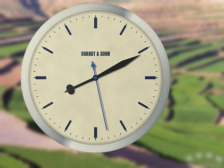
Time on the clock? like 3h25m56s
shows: 8h10m28s
